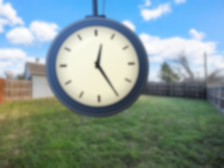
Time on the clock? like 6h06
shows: 12h25
